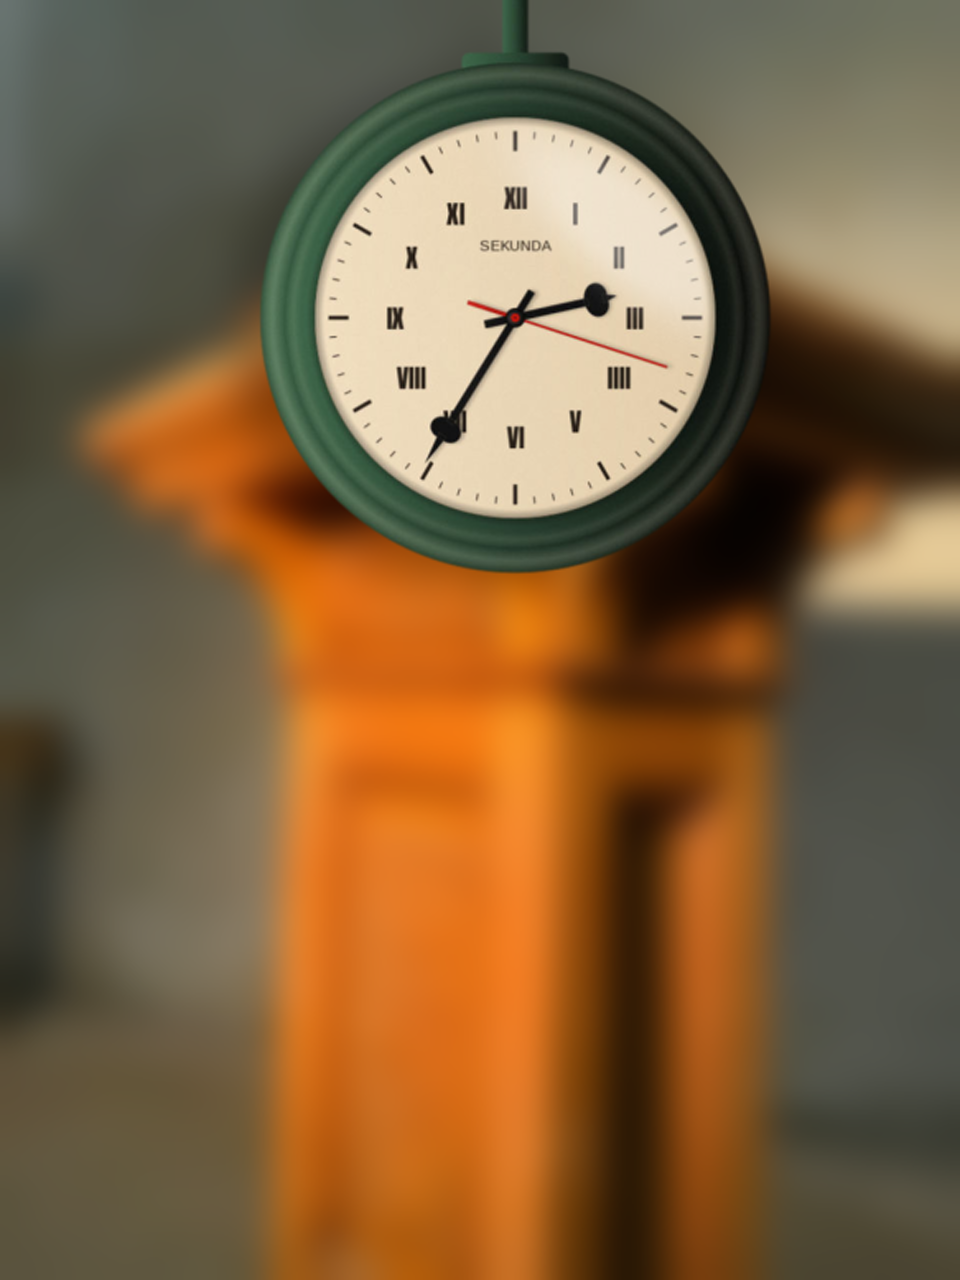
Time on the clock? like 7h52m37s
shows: 2h35m18s
